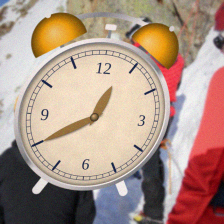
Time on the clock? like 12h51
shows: 12h40
